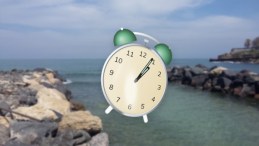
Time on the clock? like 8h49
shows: 1h04
